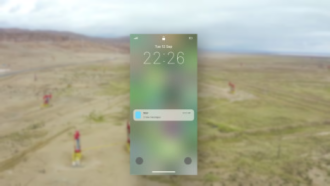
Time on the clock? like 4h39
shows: 22h26
